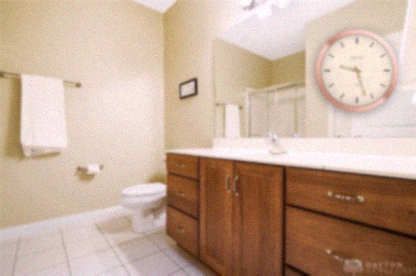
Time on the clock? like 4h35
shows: 9h27
